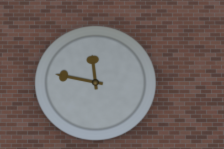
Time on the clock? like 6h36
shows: 11h47
